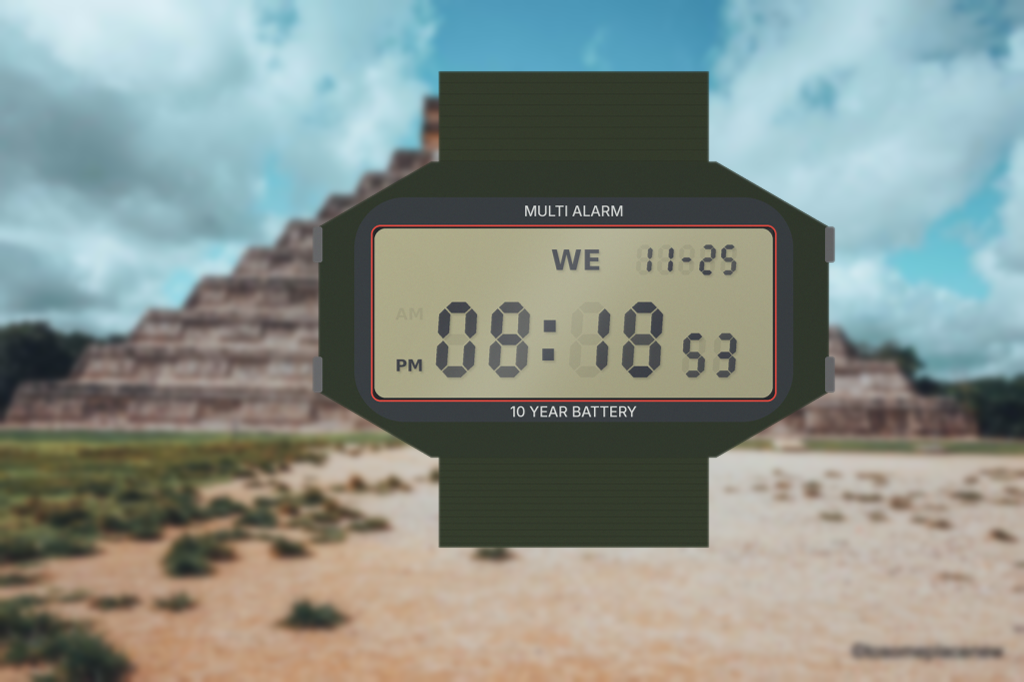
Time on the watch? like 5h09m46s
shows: 8h18m53s
